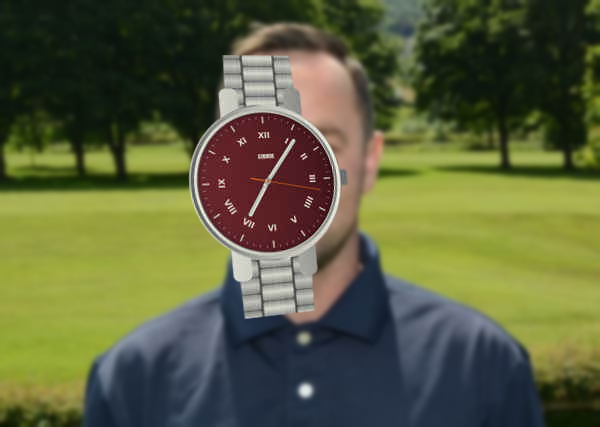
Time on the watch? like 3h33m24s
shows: 7h06m17s
